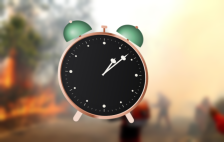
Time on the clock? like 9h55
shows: 1h08
